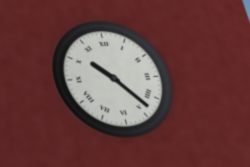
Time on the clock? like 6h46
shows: 10h23
